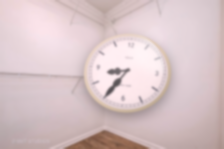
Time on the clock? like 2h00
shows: 8h35
